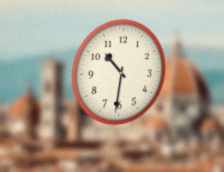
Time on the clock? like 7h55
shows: 10h31
